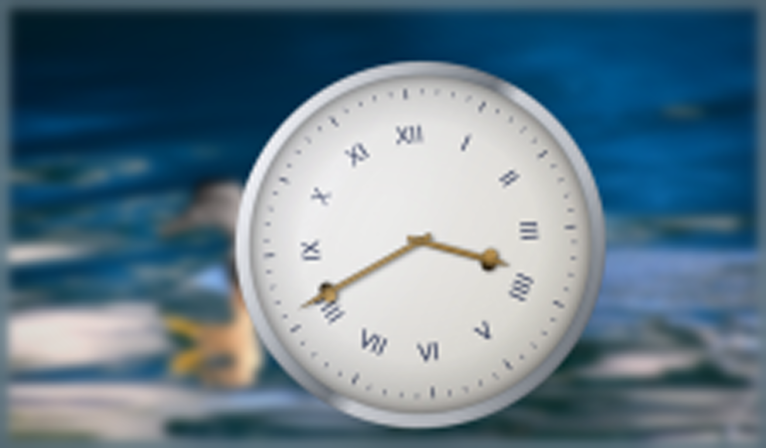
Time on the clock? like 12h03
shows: 3h41
